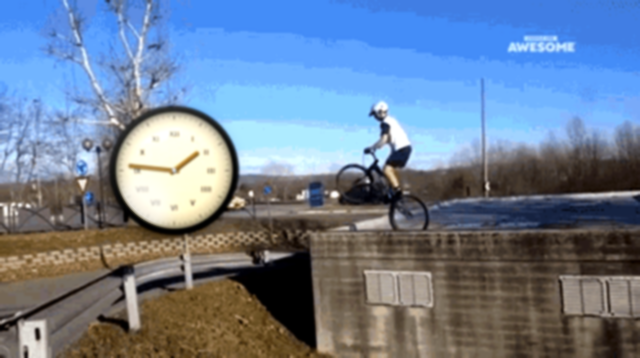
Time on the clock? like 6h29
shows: 1h46
